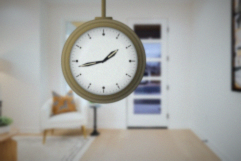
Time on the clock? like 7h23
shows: 1h43
